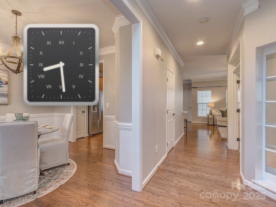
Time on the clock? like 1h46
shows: 8h29
